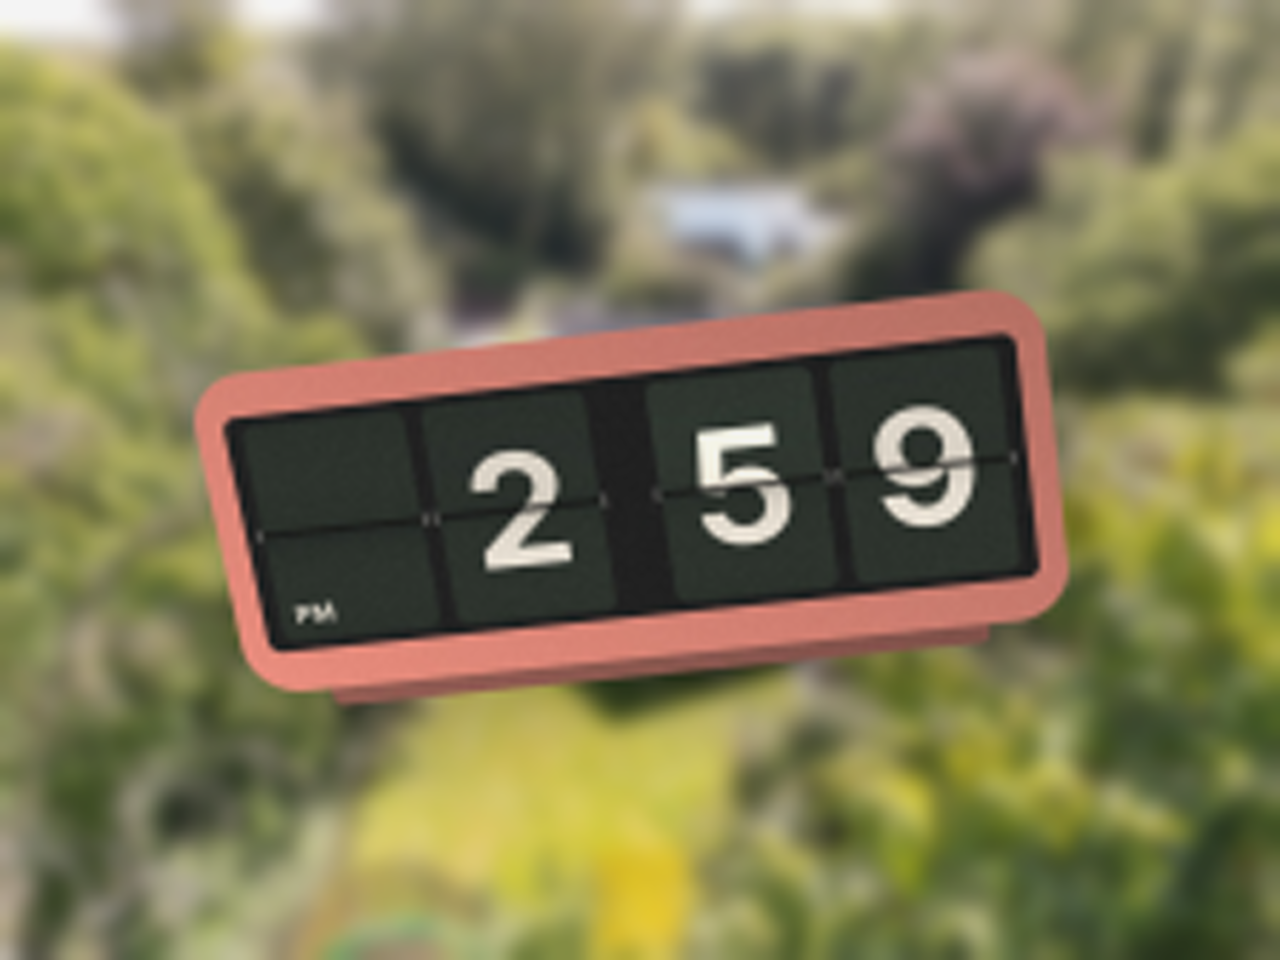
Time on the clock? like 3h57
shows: 2h59
